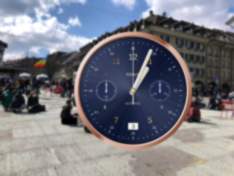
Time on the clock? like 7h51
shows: 1h04
